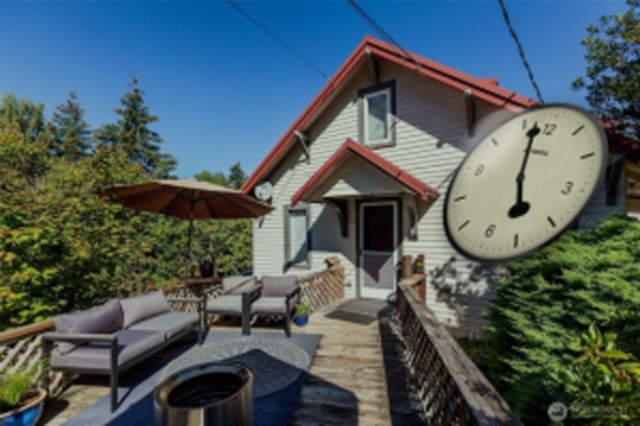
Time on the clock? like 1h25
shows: 4h57
